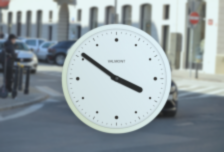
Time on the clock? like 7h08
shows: 3h51
